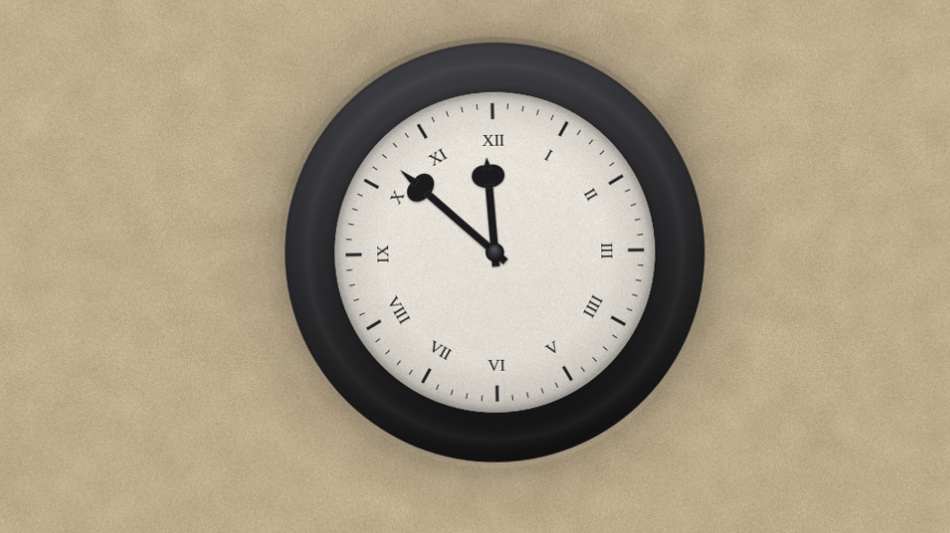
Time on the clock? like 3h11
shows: 11h52
